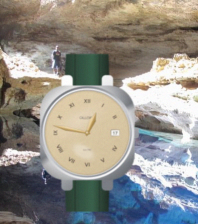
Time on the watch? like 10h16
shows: 12h47
